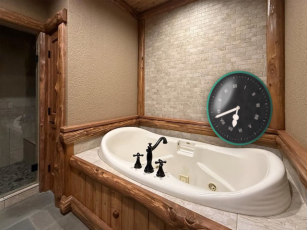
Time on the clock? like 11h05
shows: 6h43
